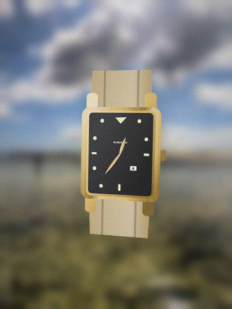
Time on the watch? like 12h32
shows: 12h36
